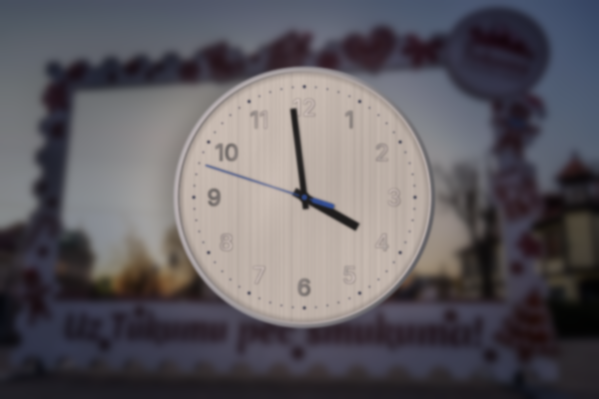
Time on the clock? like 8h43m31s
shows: 3h58m48s
